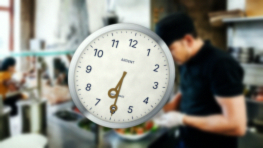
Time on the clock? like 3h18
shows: 6h30
